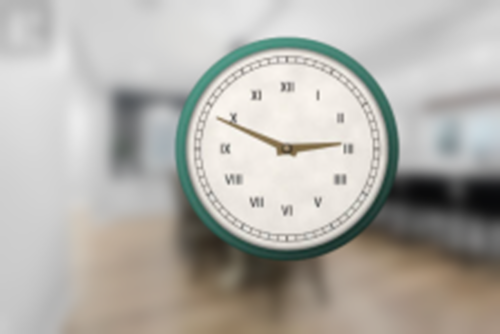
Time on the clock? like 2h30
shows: 2h49
